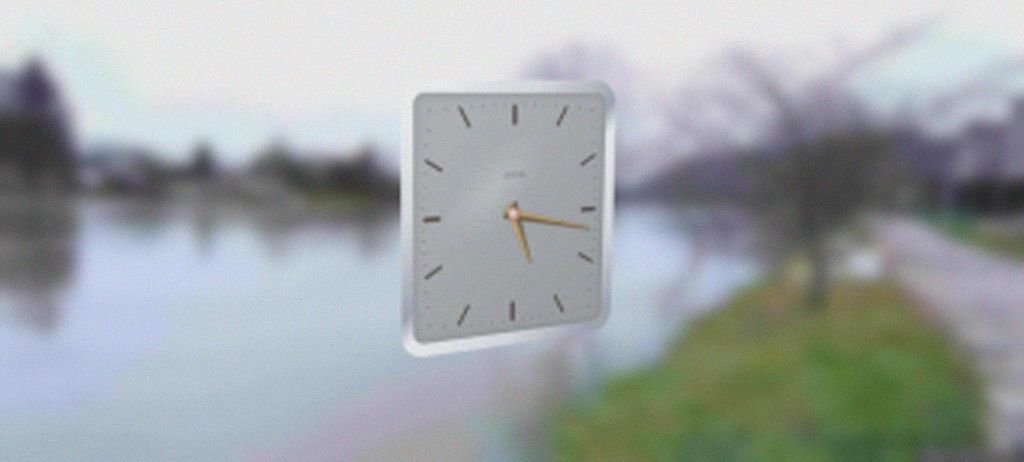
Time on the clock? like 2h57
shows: 5h17
